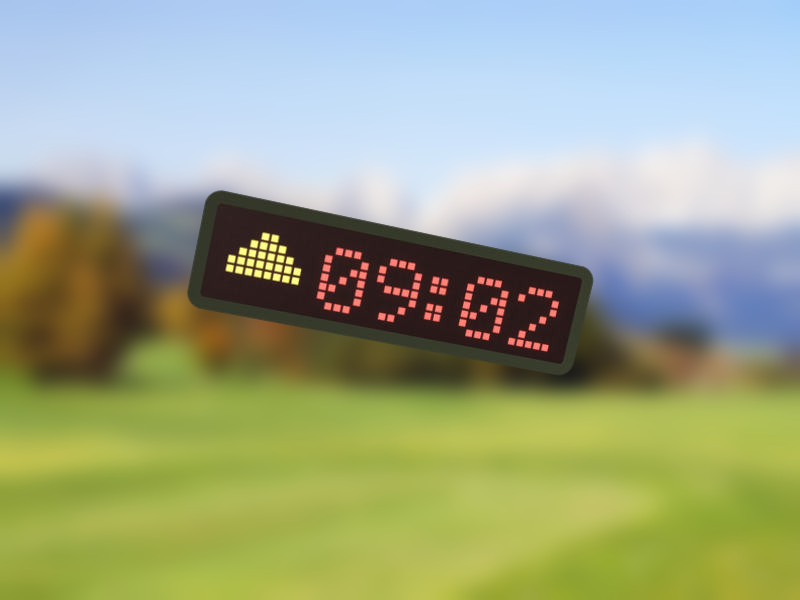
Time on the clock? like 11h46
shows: 9h02
